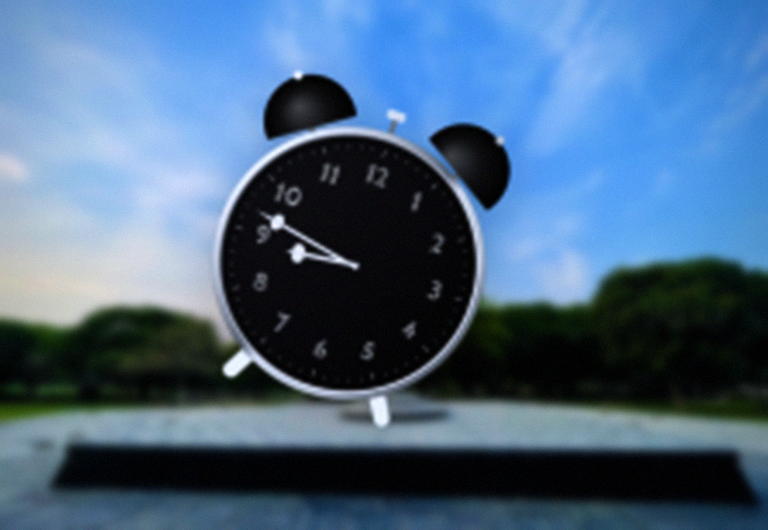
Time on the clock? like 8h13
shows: 8h47
